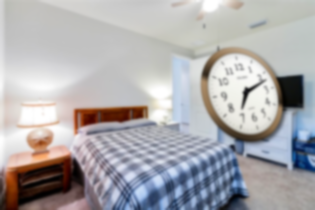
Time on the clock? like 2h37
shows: 7h12
